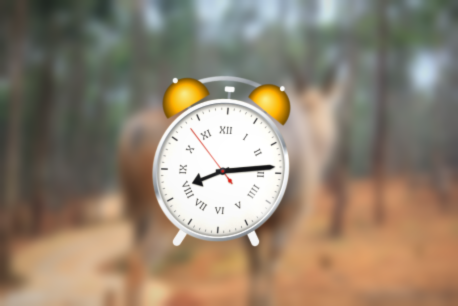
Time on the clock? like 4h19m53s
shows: 8h13m53s
